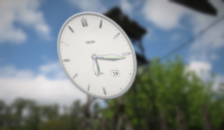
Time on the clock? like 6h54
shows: 6h16
